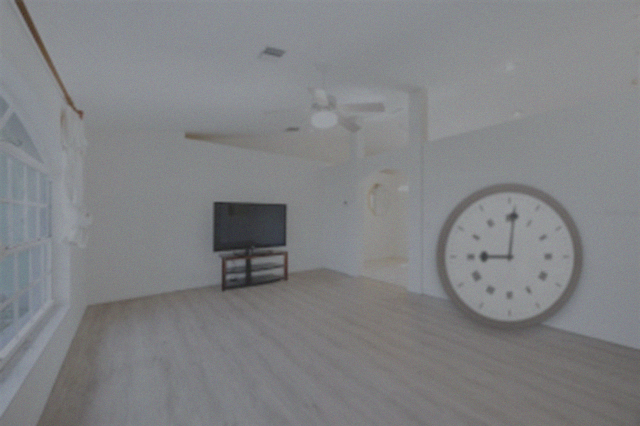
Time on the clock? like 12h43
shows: 9h01
